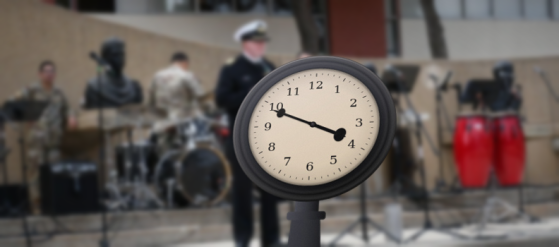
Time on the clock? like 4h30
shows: 3h49
